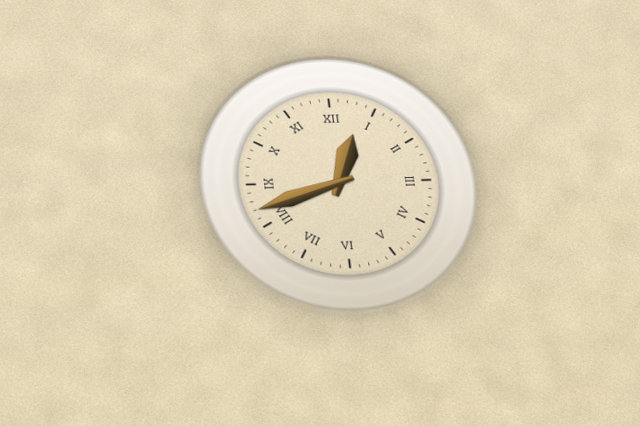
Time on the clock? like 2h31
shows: 12h42
